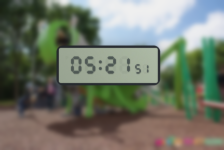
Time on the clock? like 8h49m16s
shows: 5h21m51s
